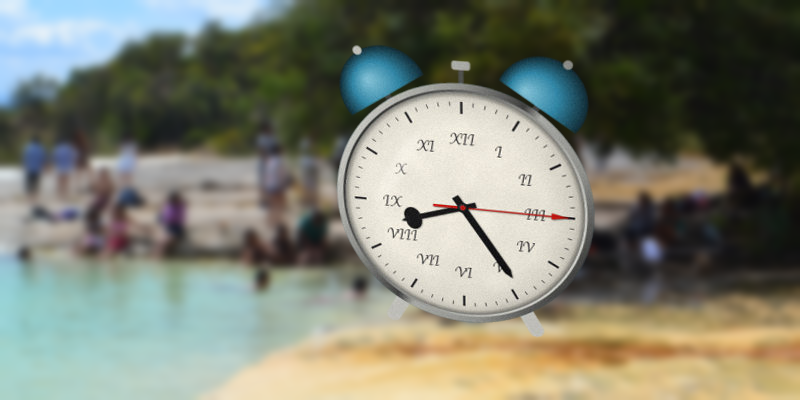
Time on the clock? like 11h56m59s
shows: 8h24m15s
